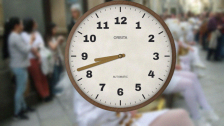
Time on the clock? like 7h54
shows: 8h42
